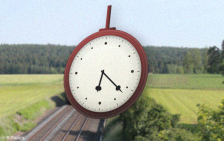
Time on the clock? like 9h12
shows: 6h22
